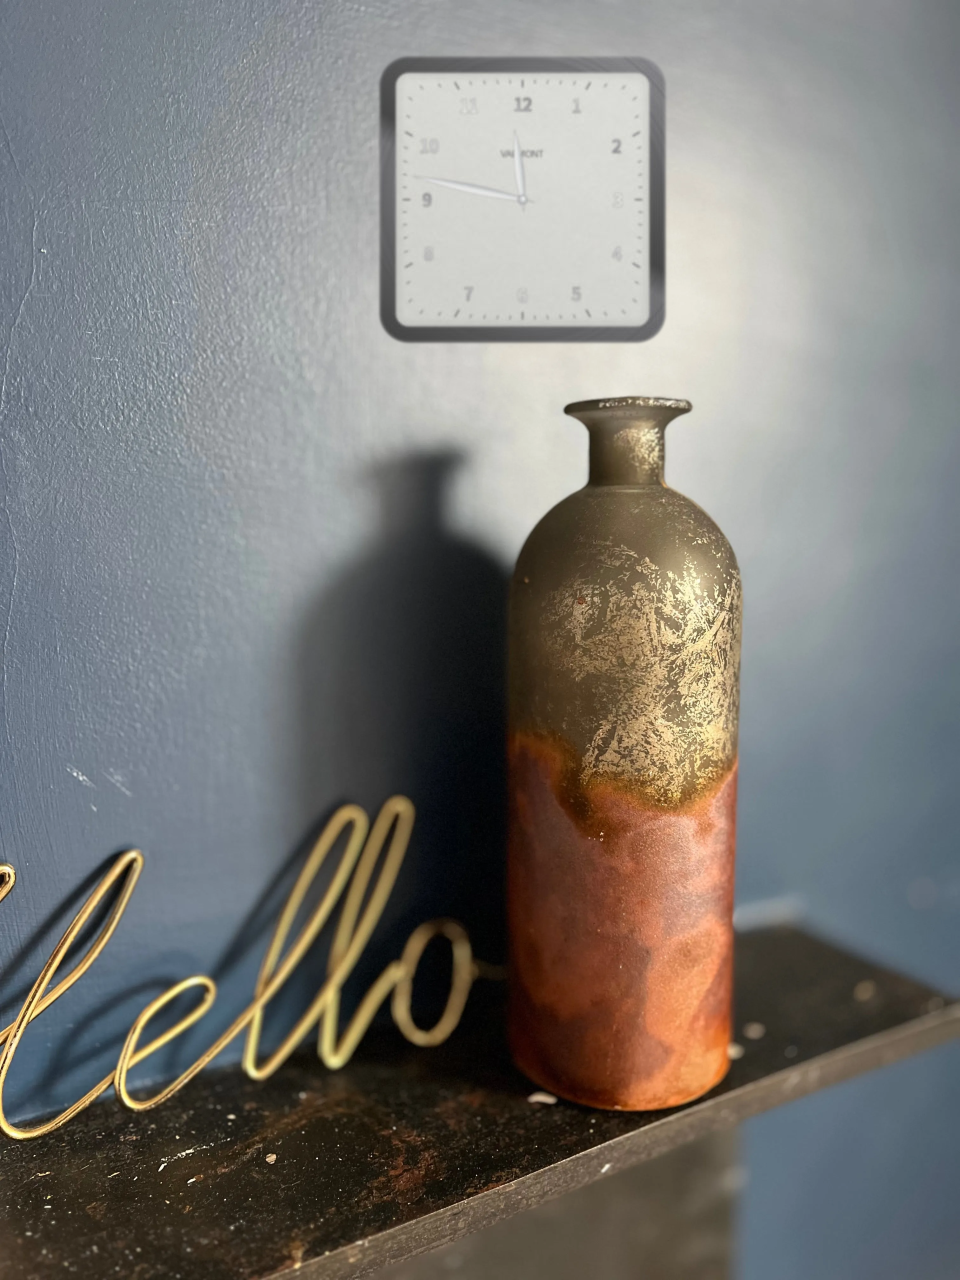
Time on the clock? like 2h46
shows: 11h47
